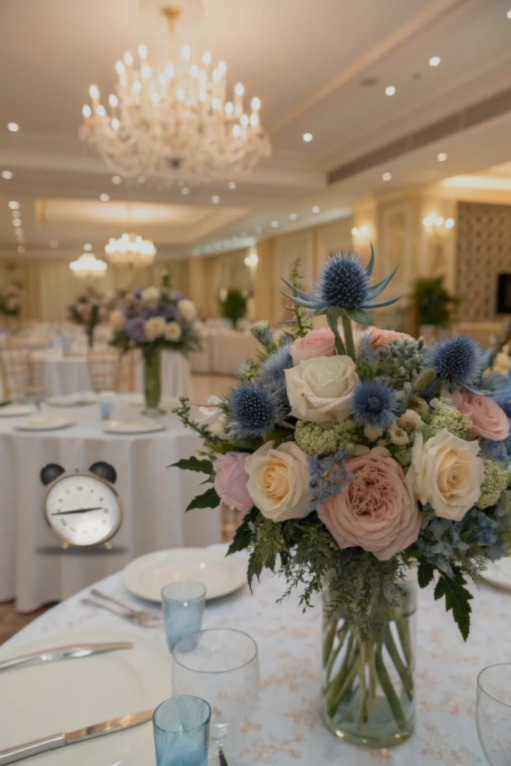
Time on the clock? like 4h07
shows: 2h44
